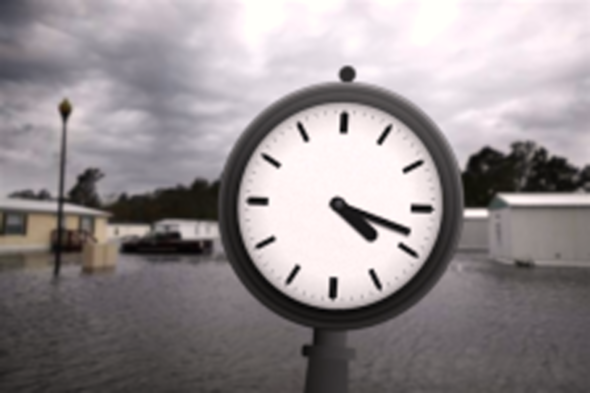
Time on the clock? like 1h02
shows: 4h18
